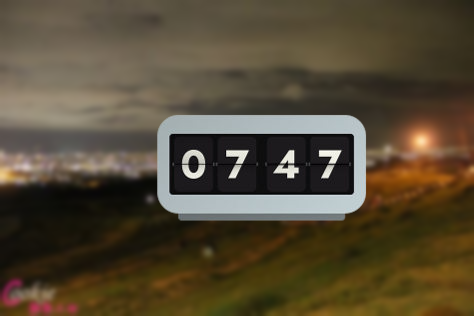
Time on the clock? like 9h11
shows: 7h47
